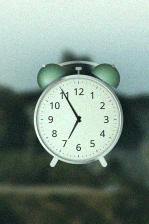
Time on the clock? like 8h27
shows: 6h55
